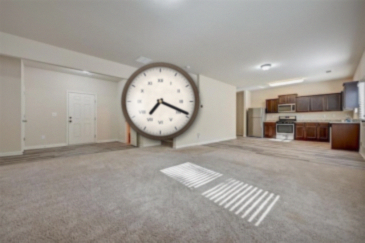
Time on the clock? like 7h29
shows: 7h19
